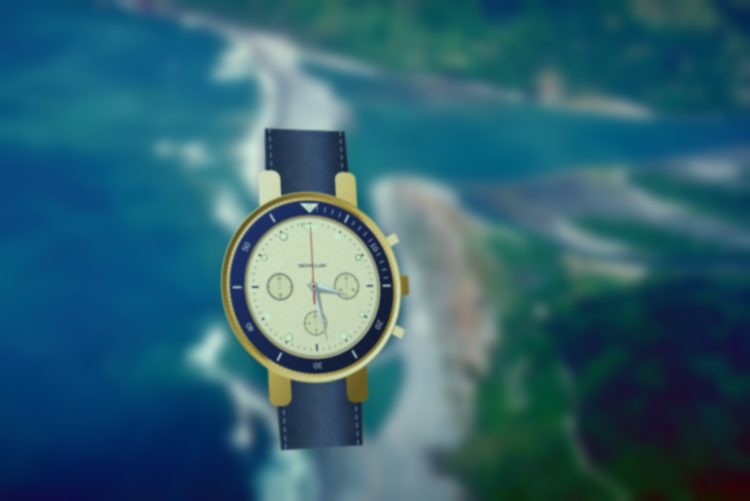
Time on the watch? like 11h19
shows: 3h28
